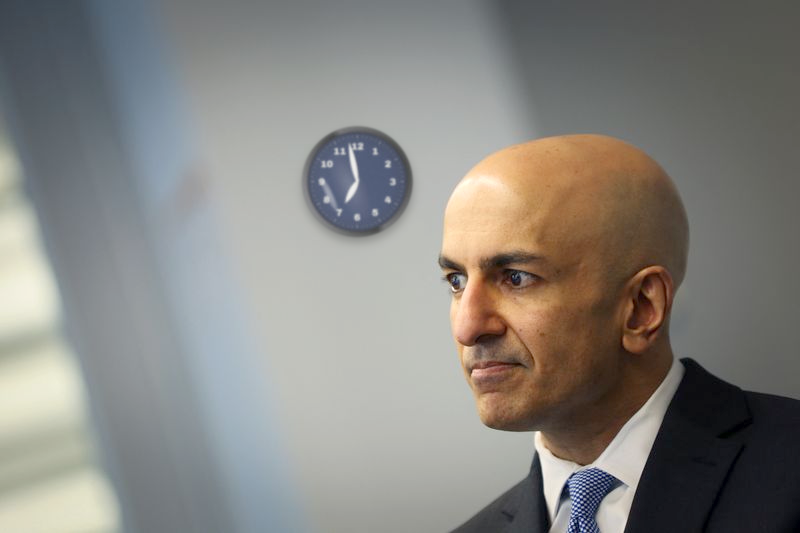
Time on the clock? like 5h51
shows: 6h58
